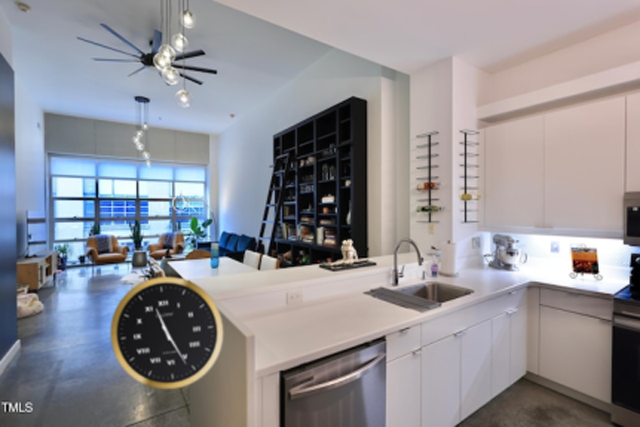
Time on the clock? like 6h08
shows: 11h26
